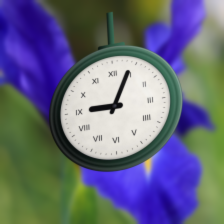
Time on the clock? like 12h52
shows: 9h04
